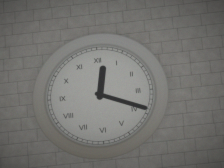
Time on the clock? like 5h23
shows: 12h19
